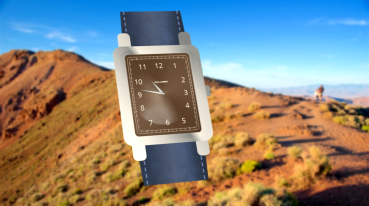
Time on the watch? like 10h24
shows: 10h47
